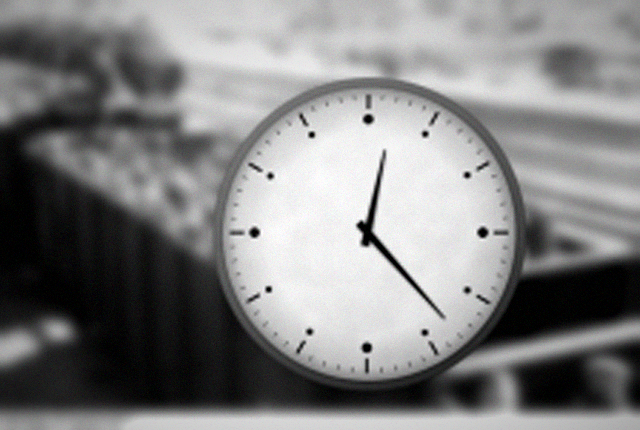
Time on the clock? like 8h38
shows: 12h23
